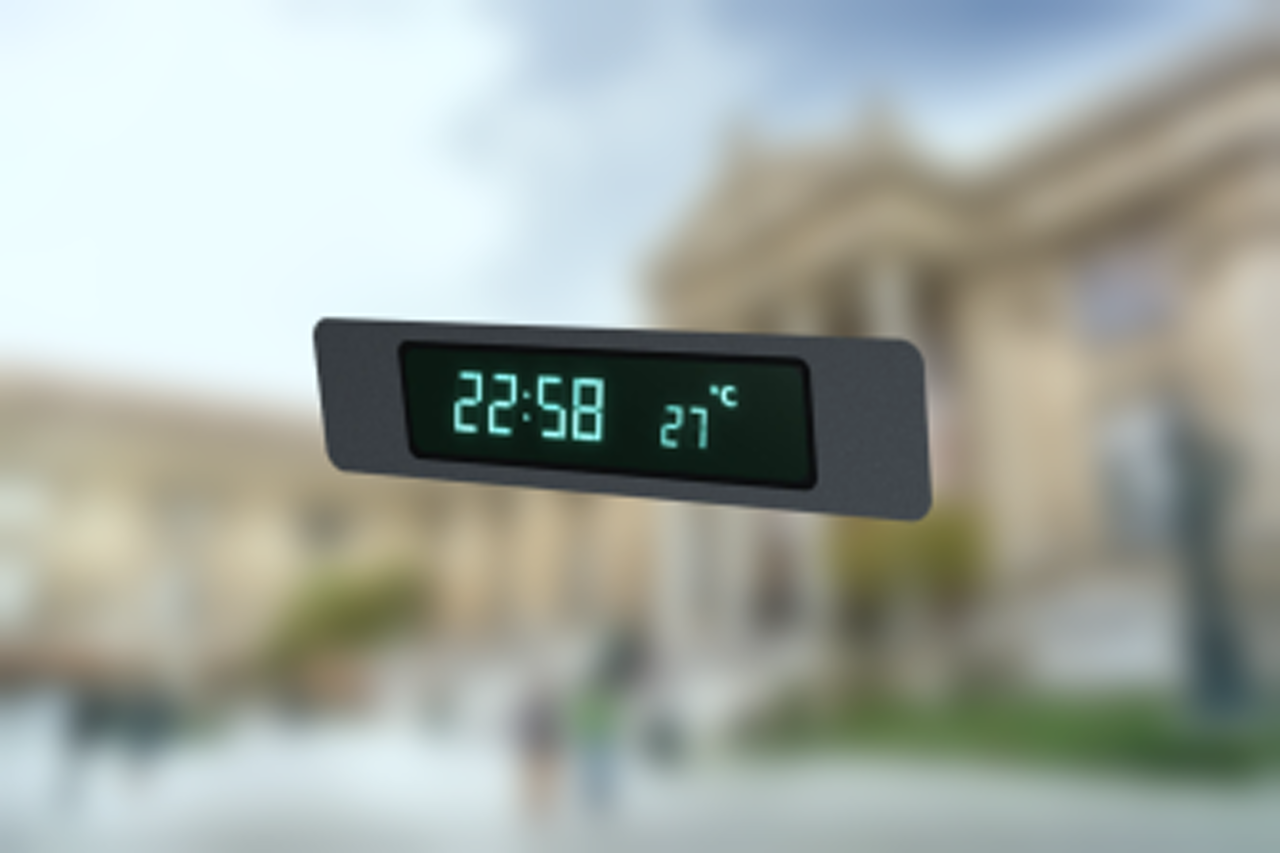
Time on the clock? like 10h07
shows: 22h58
